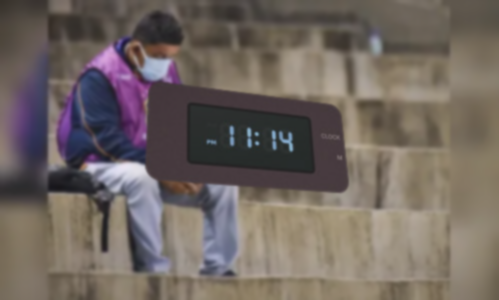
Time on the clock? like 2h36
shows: 11h14
